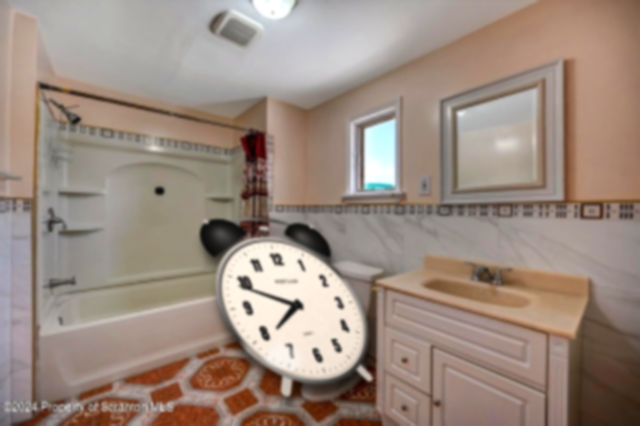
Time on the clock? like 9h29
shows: 7h49
